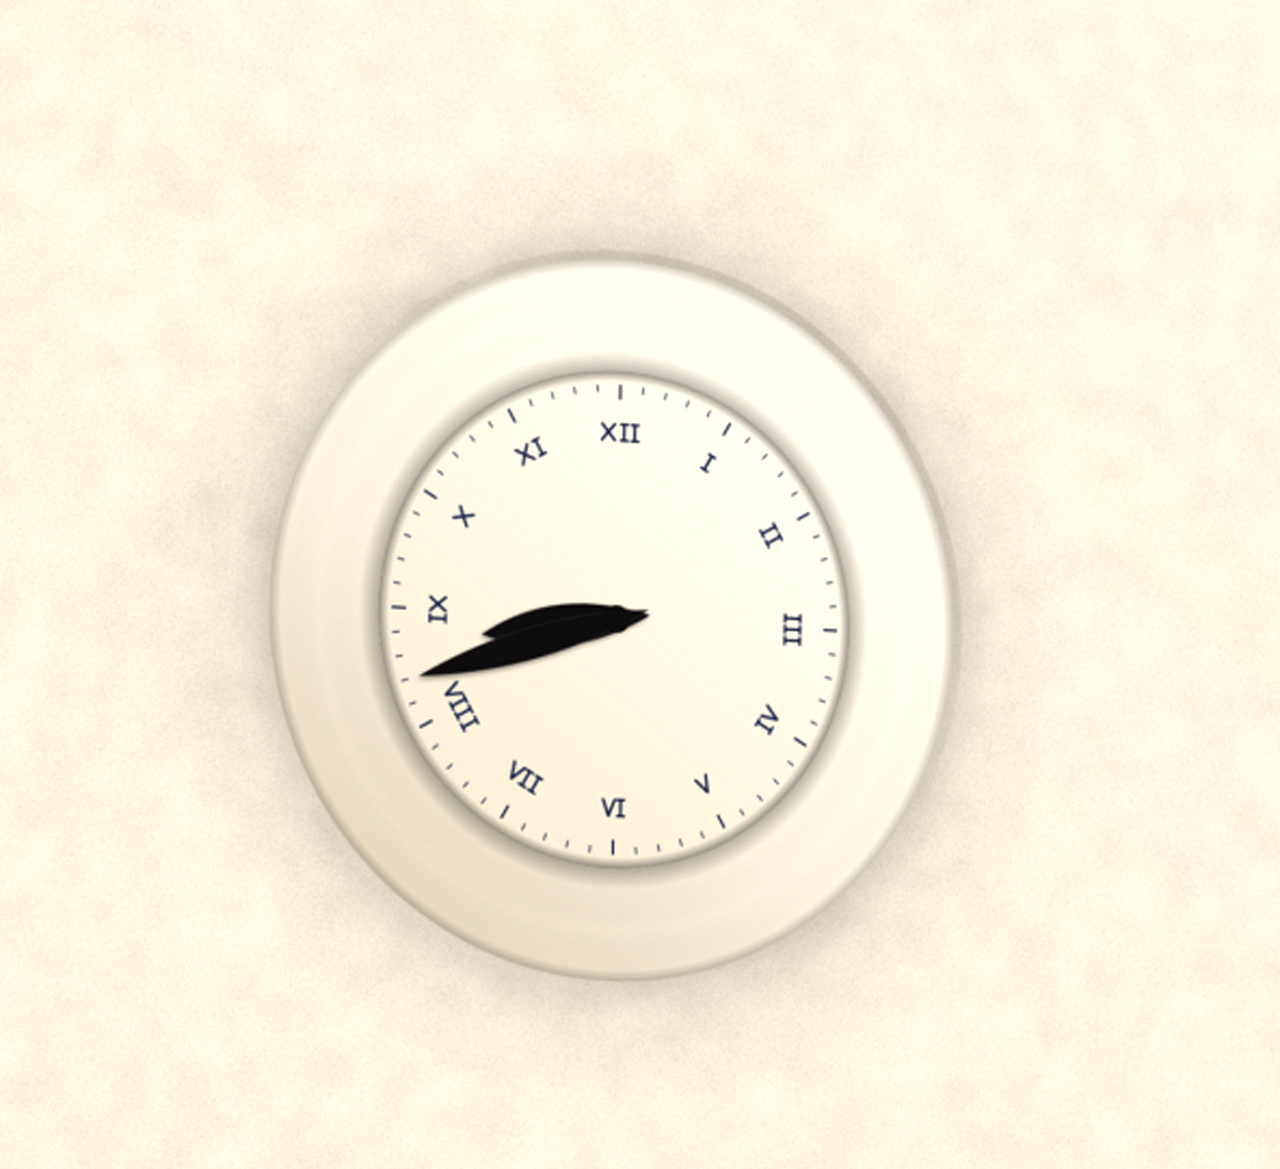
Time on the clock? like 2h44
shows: 8h42
